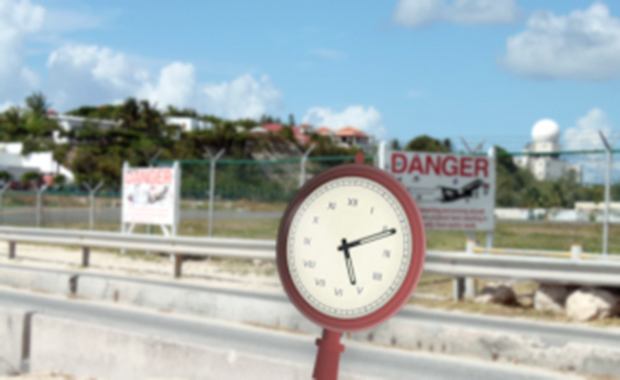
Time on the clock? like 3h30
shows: 5h11
